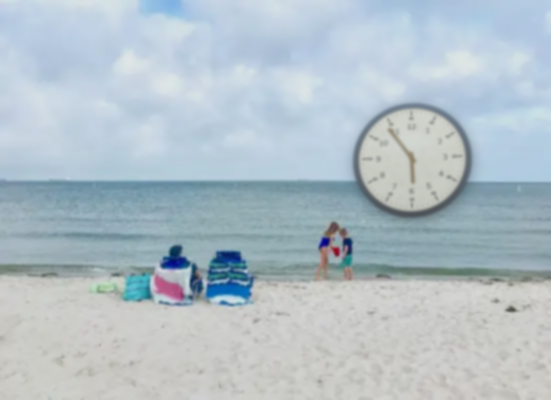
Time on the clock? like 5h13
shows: 5h54
